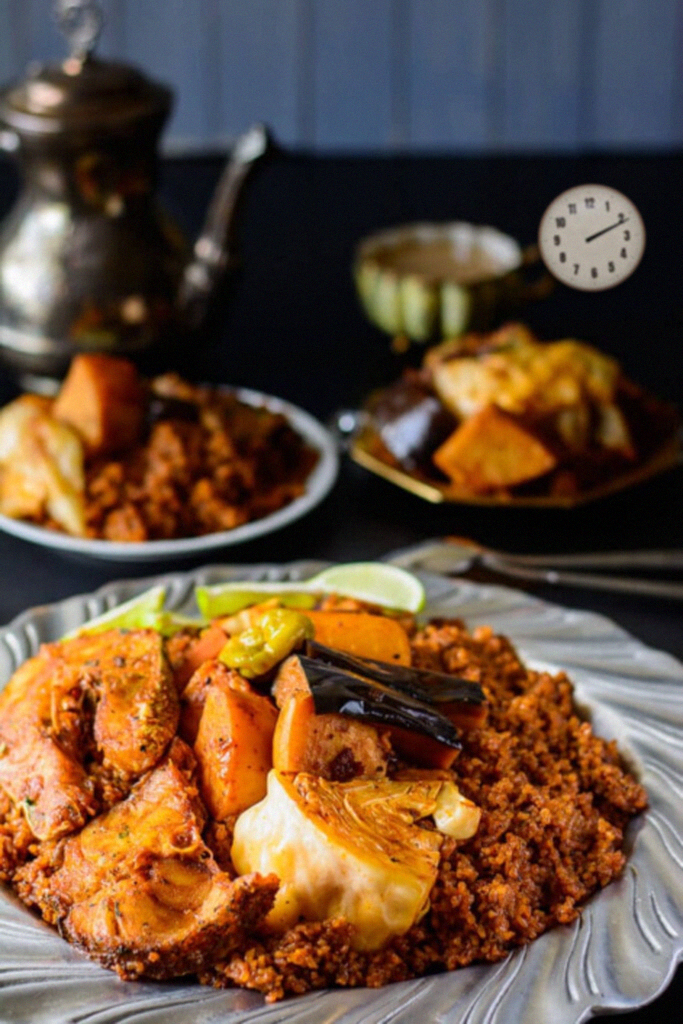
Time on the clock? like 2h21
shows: 2h11
